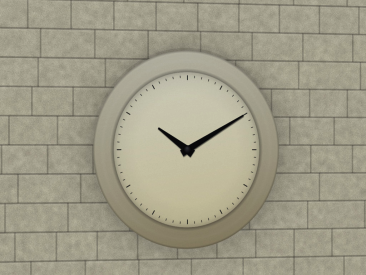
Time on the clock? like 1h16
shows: 10h10
